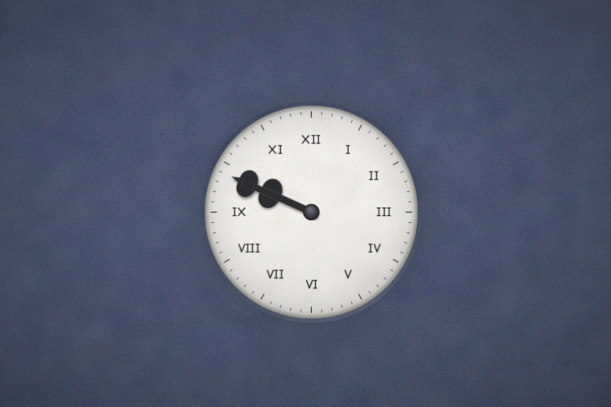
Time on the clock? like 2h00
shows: 9h49
